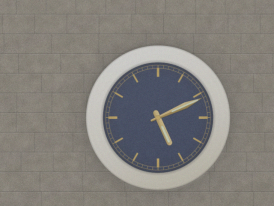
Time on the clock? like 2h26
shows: 5h11
